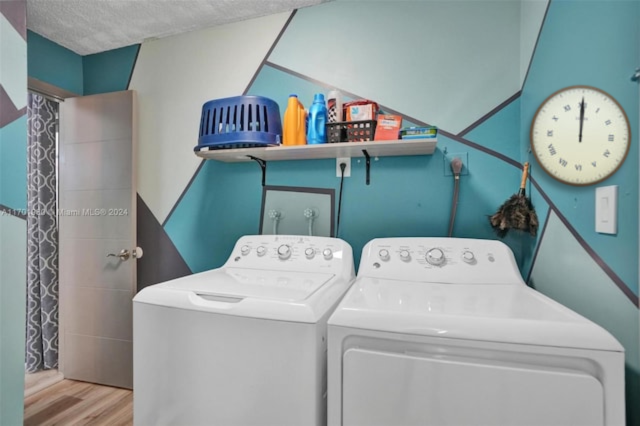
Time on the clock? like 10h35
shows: 12h00
